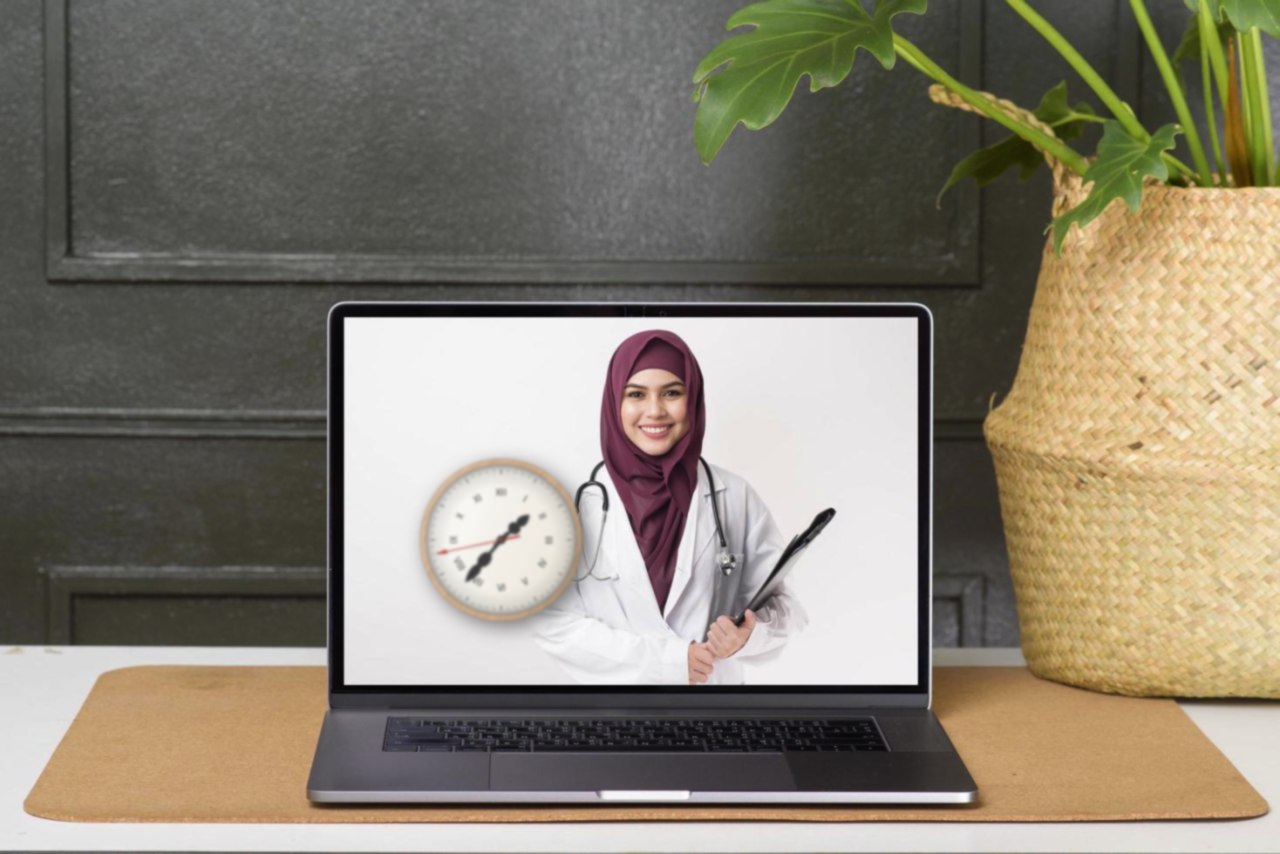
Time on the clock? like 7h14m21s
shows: 1h36m43s
